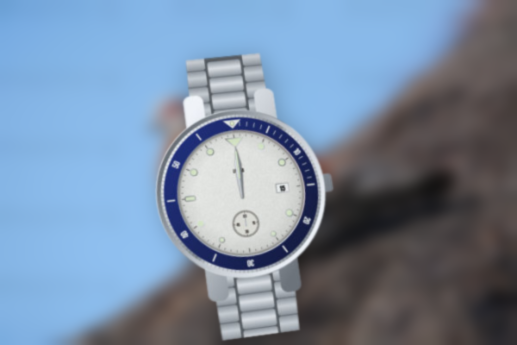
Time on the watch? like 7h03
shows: 12h00
